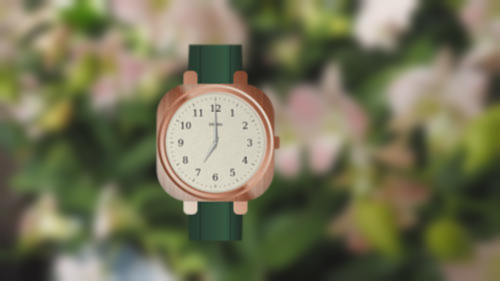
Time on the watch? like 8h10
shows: 7h00
